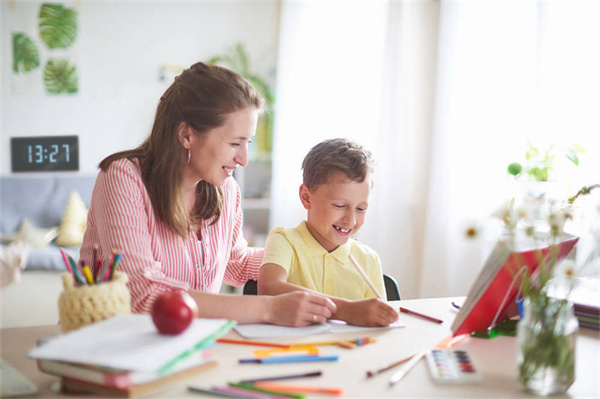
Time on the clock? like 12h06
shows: 13h27
